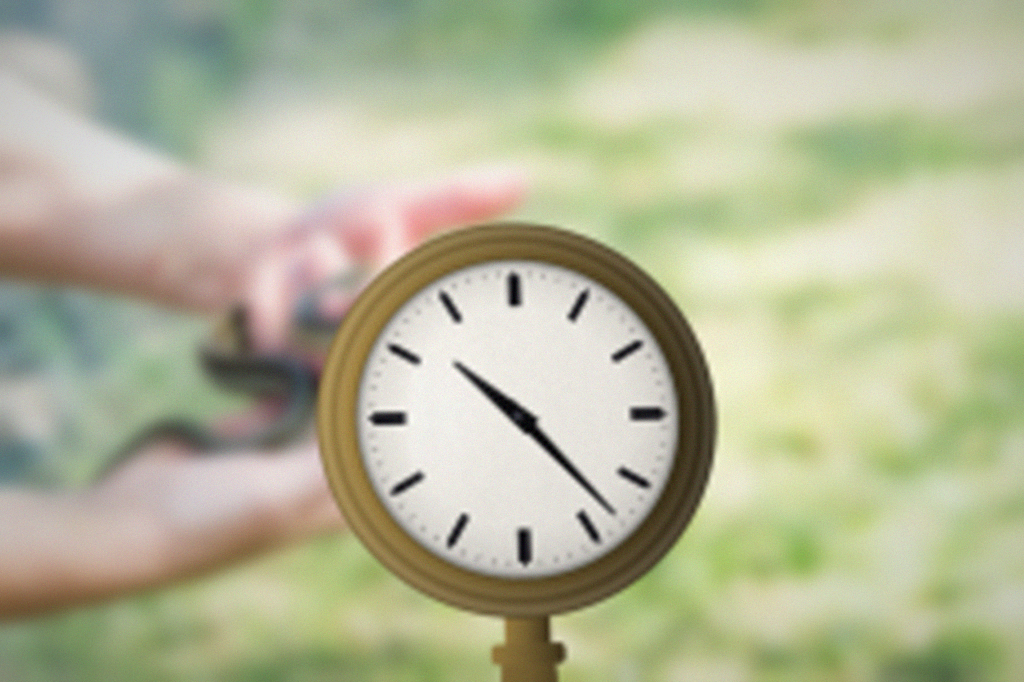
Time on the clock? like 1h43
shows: 10h23
